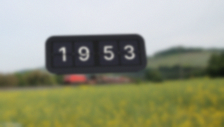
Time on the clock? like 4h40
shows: 19h53
